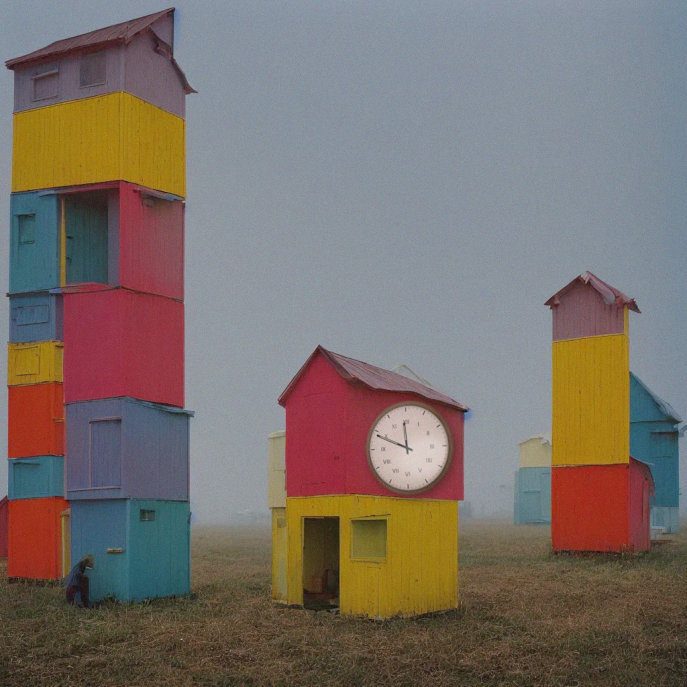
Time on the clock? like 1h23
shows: 11h49
